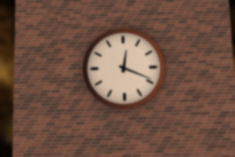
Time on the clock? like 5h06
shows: 12h19
